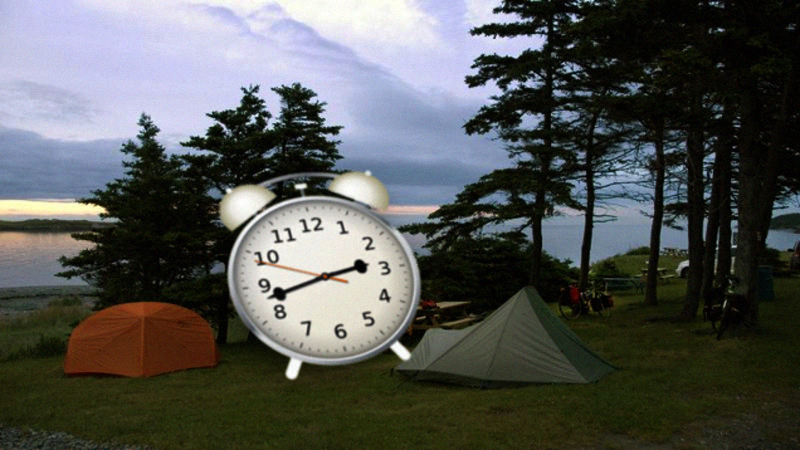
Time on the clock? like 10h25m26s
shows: 2h42m49s
